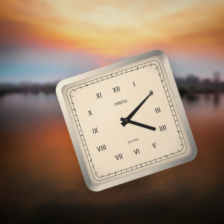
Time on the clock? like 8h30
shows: 4h10
